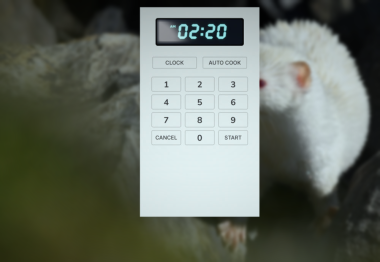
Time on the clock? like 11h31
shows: 2h20
